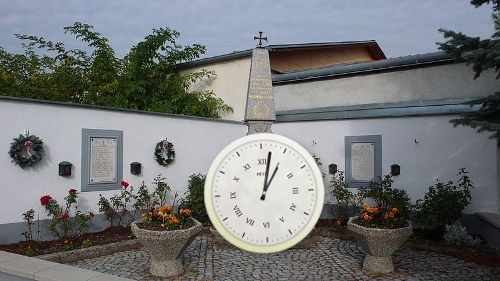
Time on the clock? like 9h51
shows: 1h02
